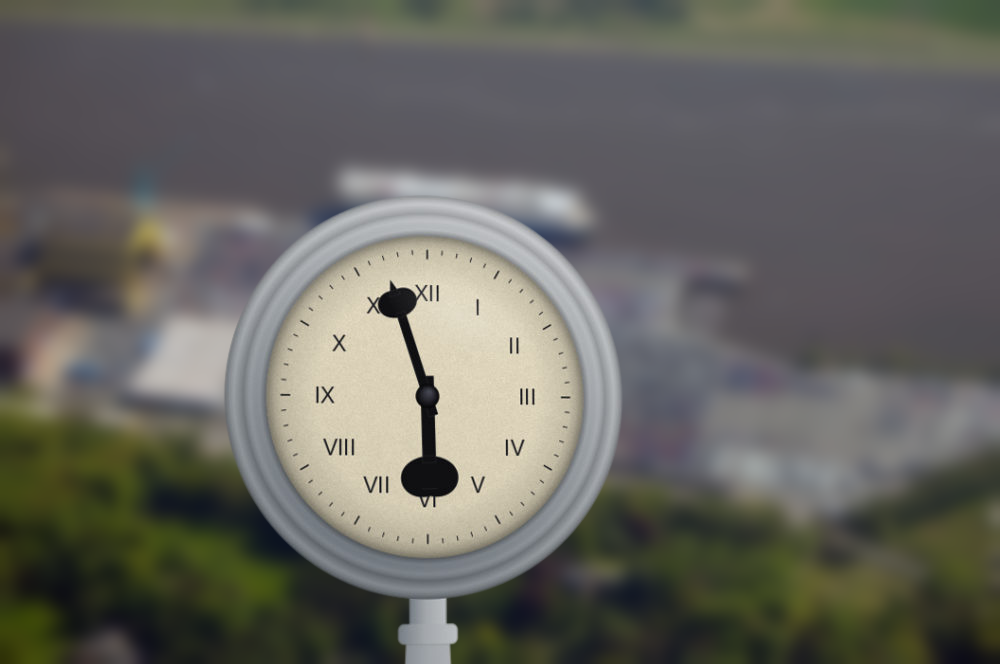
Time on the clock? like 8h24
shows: 5h57
